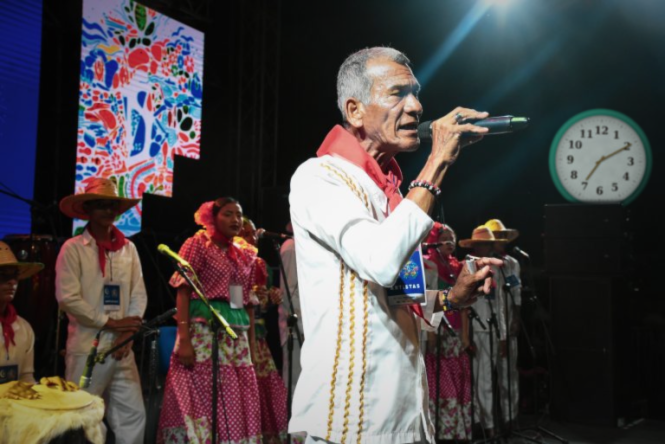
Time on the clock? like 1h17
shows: 7h10
